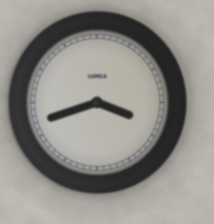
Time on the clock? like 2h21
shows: 3h42
